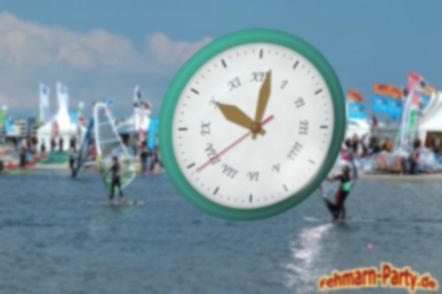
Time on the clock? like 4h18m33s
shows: 10h01m39s
